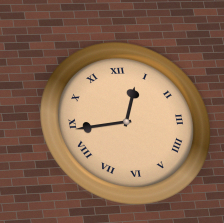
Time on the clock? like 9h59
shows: 12h44
